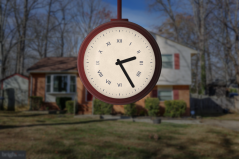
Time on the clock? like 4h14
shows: 2h25
